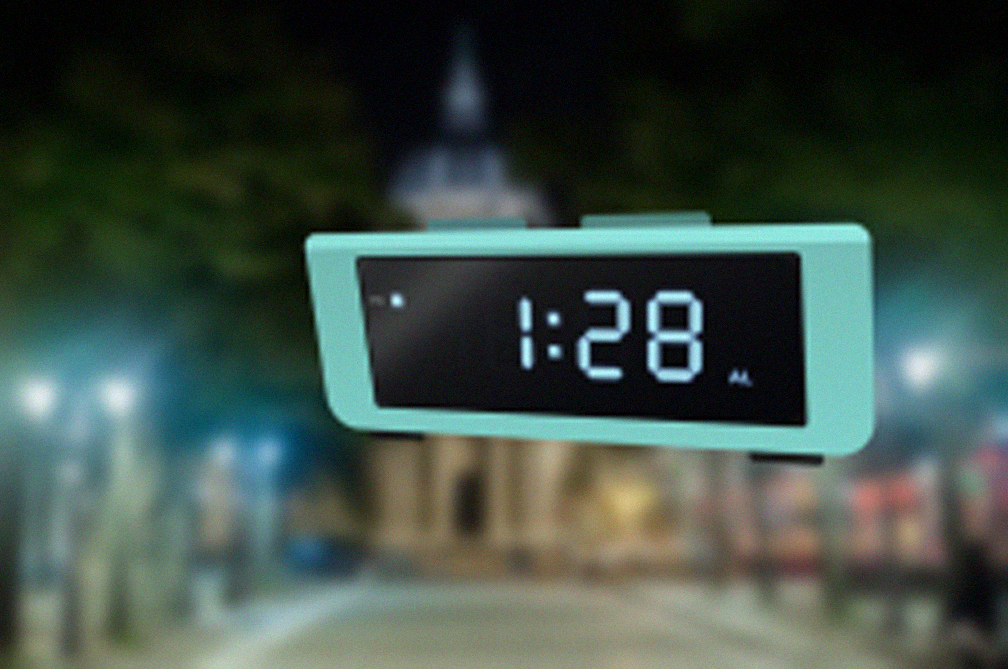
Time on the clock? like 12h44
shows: 1h28
